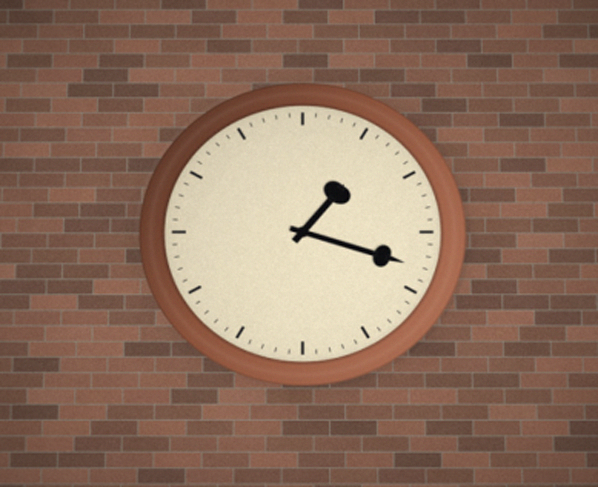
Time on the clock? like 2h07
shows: 1h18
